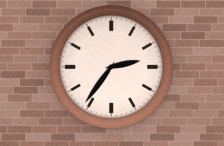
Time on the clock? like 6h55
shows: 2h36
